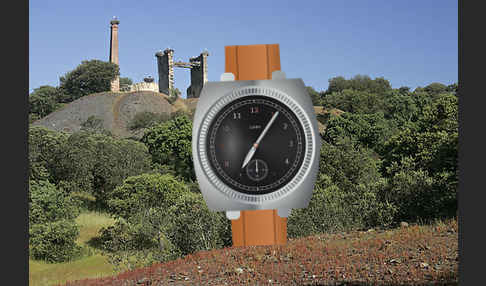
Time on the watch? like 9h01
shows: 7h06
